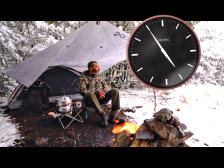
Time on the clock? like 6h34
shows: 4h55
